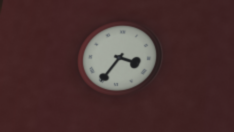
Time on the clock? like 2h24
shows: 3h35
